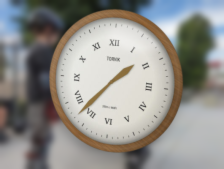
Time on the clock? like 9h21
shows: 1h37
